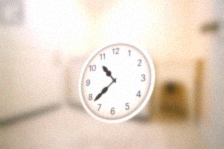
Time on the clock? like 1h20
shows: 10h38
